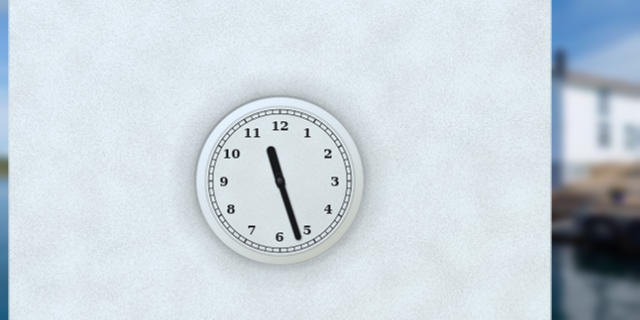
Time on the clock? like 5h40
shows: 11h27
